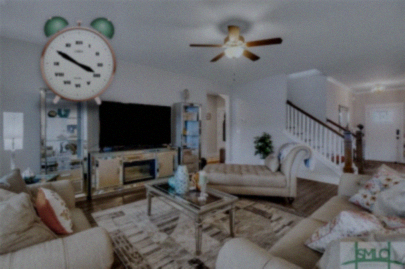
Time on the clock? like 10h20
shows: 3h50
